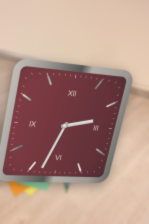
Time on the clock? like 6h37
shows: 2h33
